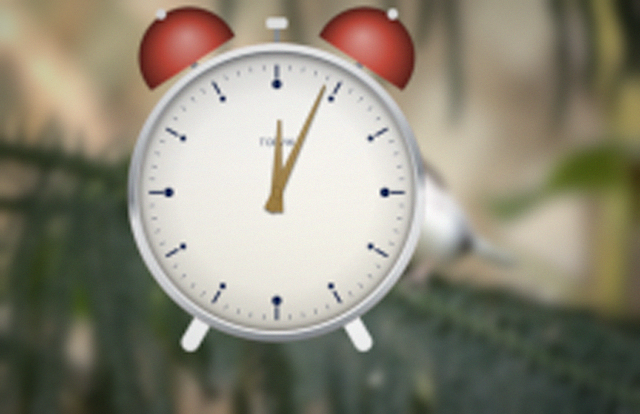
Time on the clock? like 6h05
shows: 12h04
